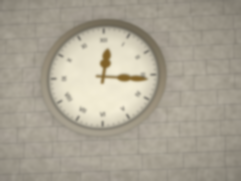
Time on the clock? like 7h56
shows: 12h16
